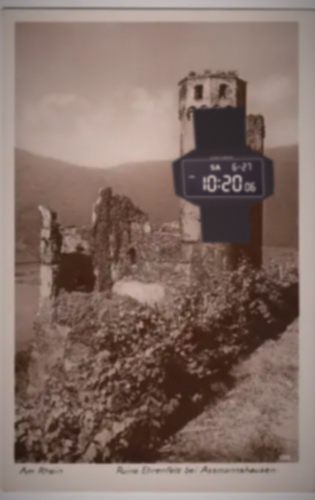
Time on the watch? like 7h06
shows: 10h20
